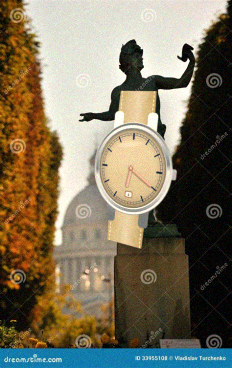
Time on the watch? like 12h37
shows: 6h20
